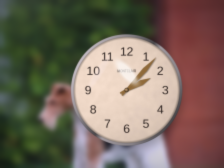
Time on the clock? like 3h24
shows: 2h07
